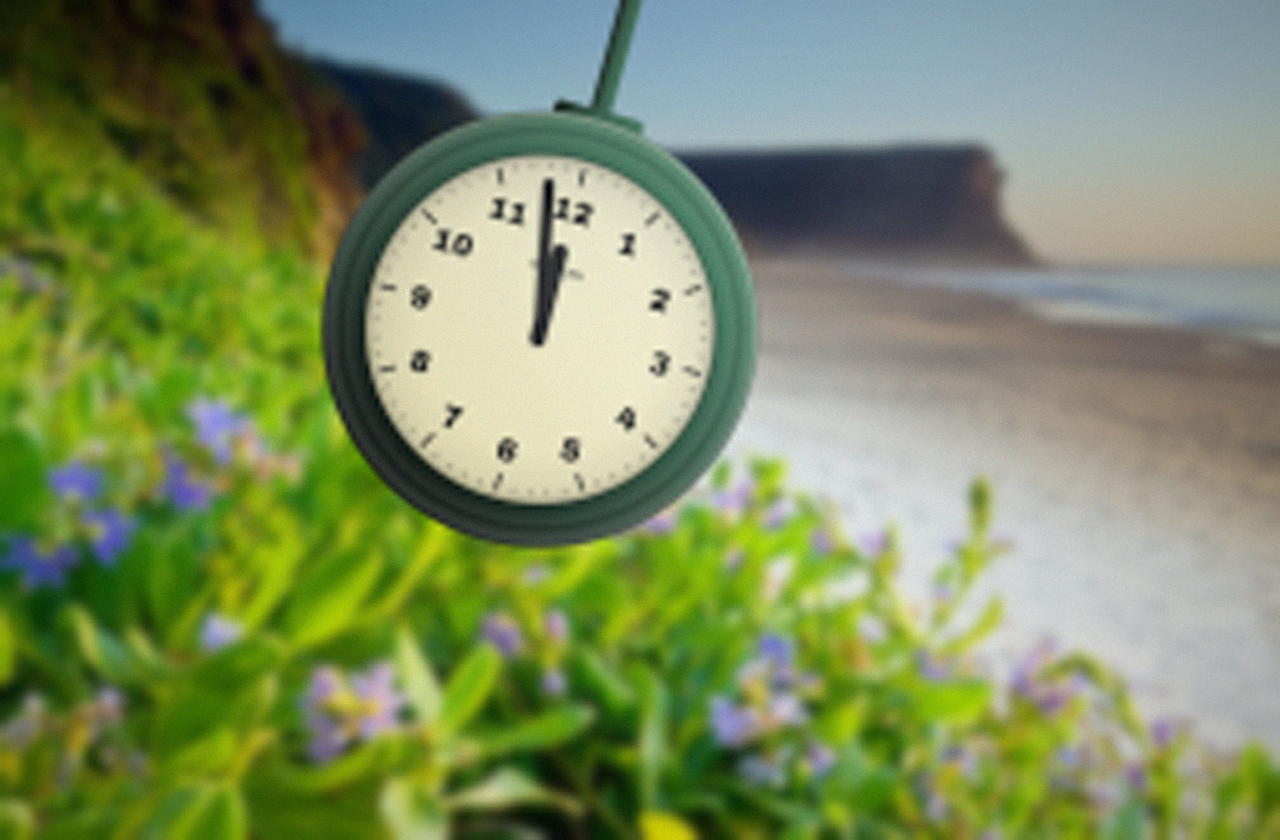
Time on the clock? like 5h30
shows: 11h58
